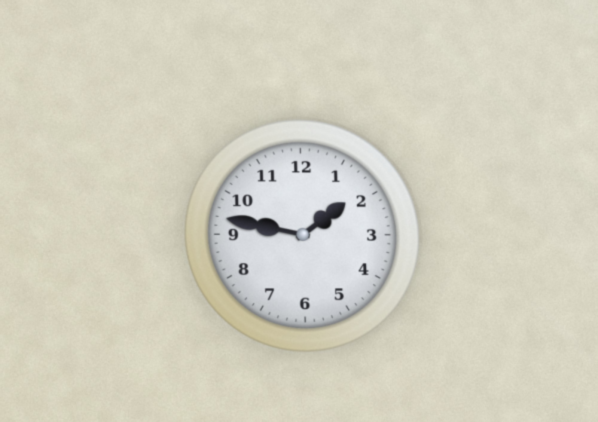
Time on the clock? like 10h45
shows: 1h47
